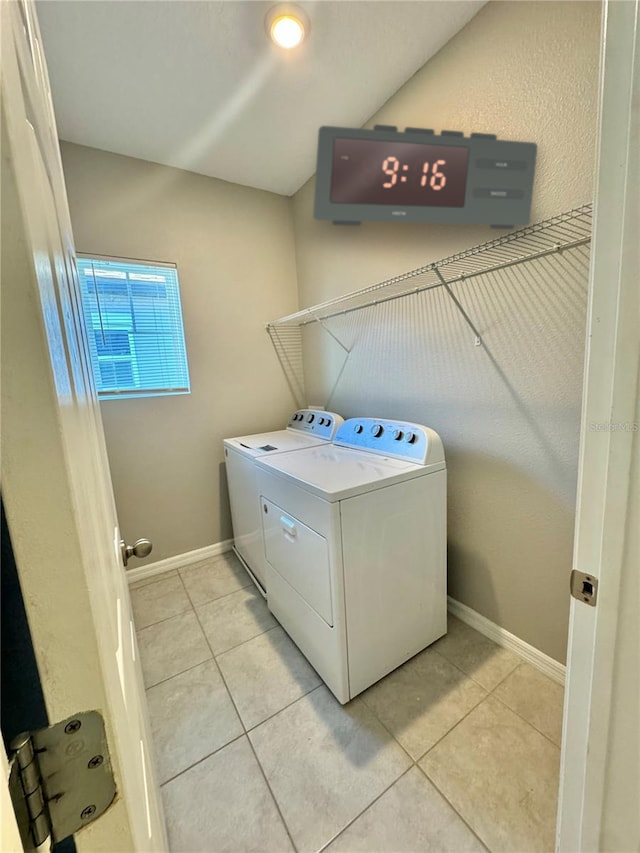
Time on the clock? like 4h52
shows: 9h16
